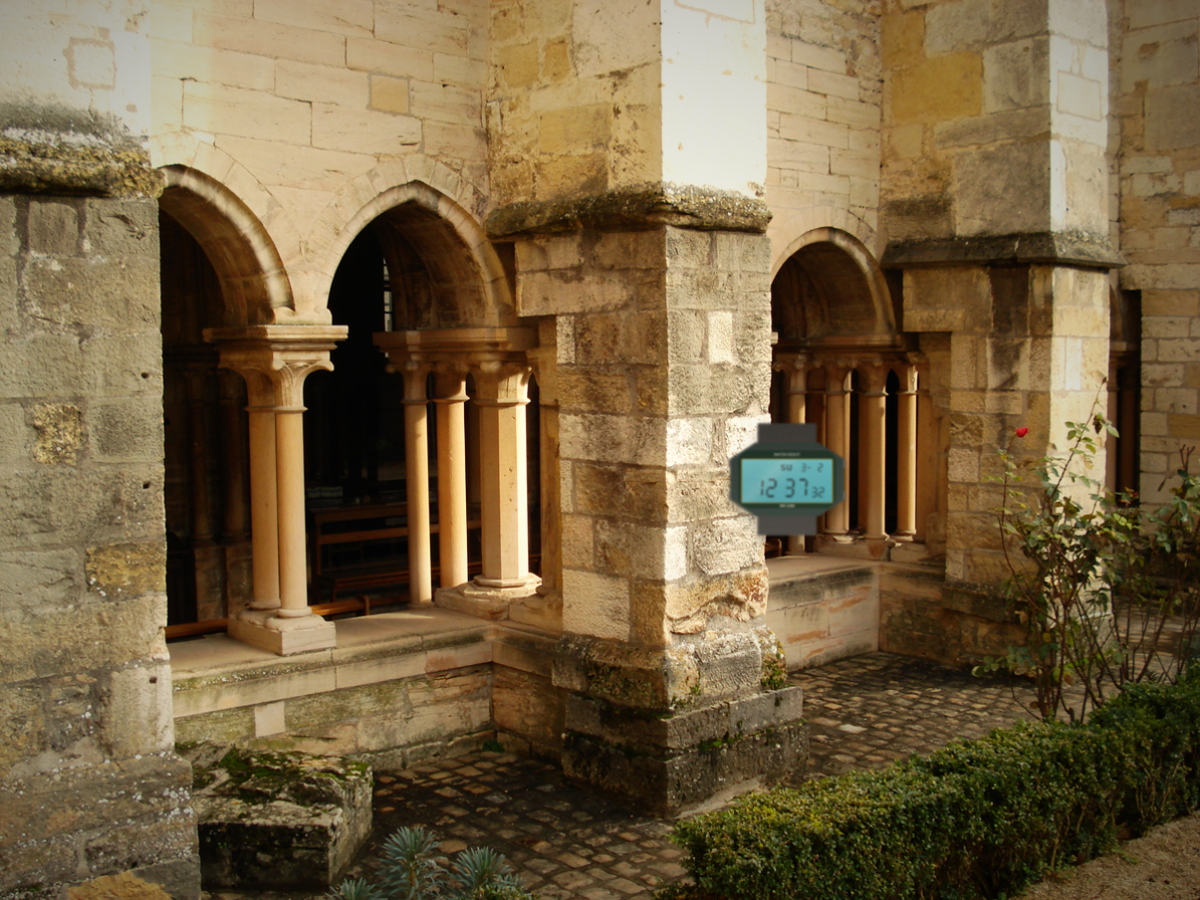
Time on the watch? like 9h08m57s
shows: 12h37m32s
